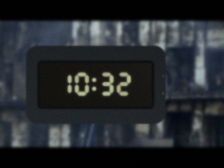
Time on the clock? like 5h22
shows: 10h32
